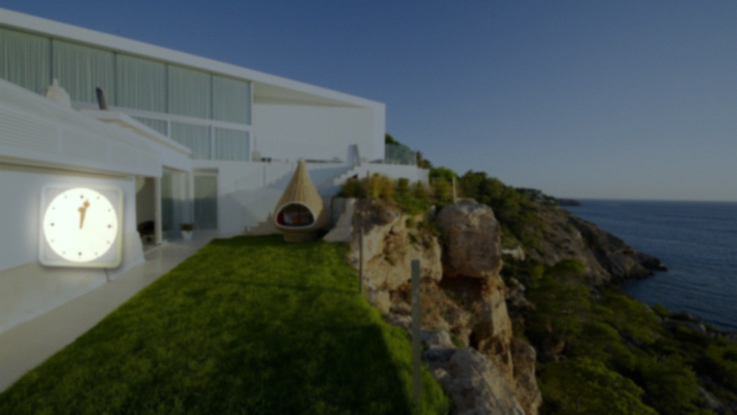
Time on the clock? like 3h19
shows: 12h02
